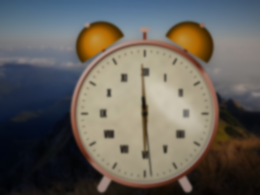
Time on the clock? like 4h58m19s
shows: 5h59m29s
